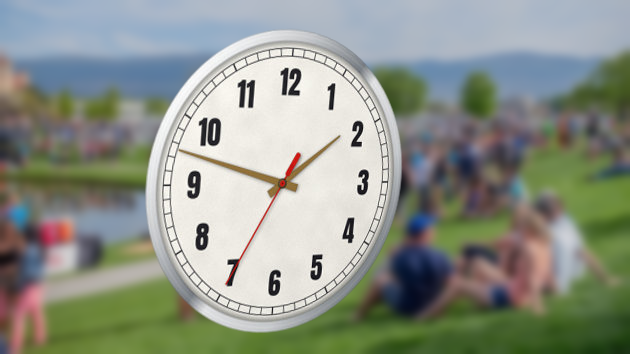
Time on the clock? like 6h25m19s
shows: 1h47m35s
